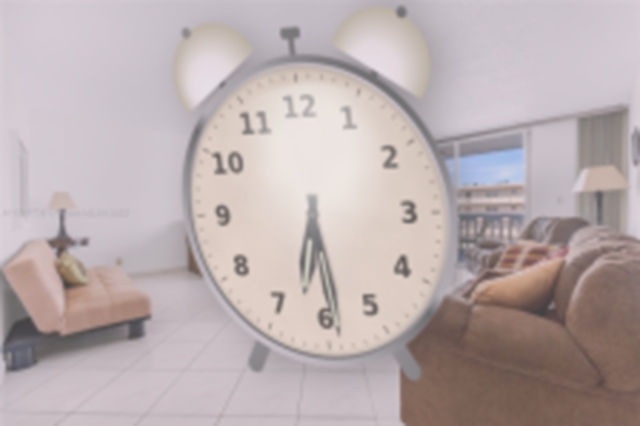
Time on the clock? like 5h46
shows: 6h29
